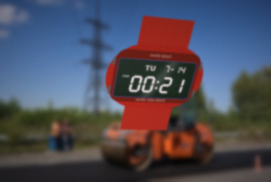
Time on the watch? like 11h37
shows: 0h21
